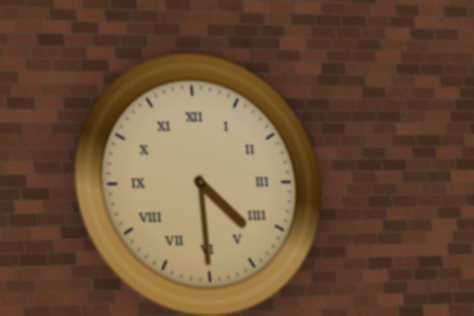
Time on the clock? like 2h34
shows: 4h30
